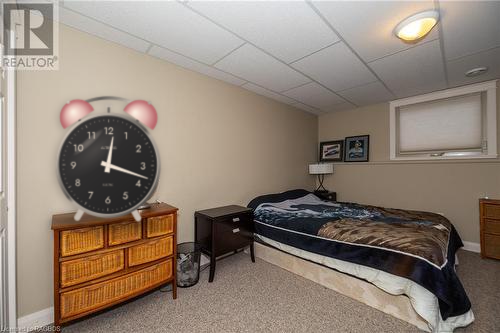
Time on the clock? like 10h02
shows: 12h18
